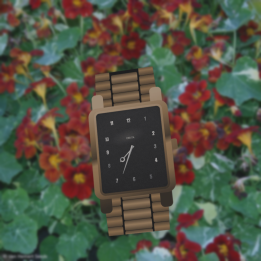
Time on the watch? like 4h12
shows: 7h34
